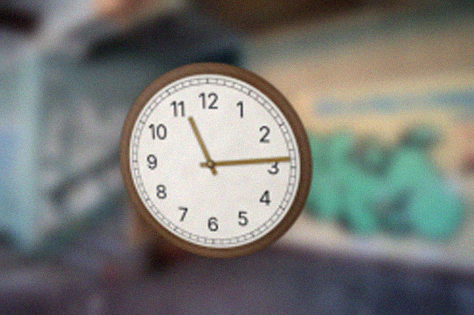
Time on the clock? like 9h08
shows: 11h14
